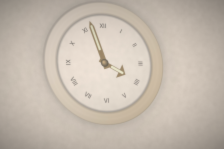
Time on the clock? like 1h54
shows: 3h57
